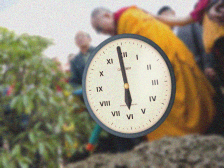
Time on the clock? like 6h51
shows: 5h59
